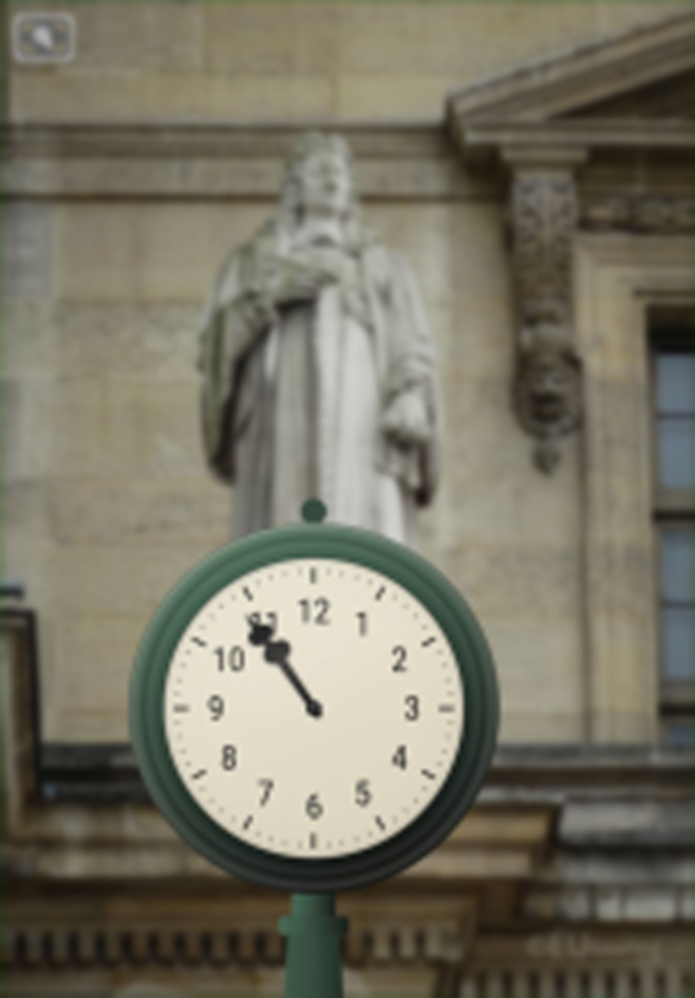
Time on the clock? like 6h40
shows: 10h54
